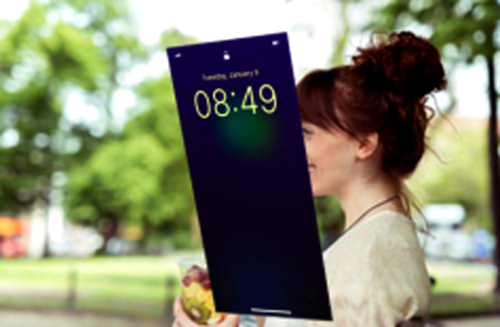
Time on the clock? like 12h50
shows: 8h49
